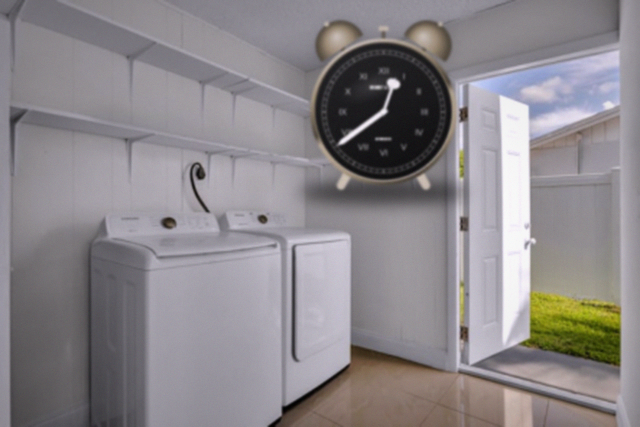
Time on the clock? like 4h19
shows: 12h39
